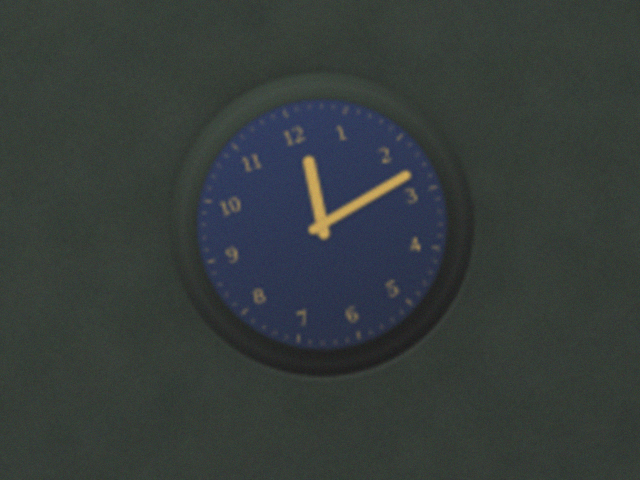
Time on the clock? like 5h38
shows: 12h13
